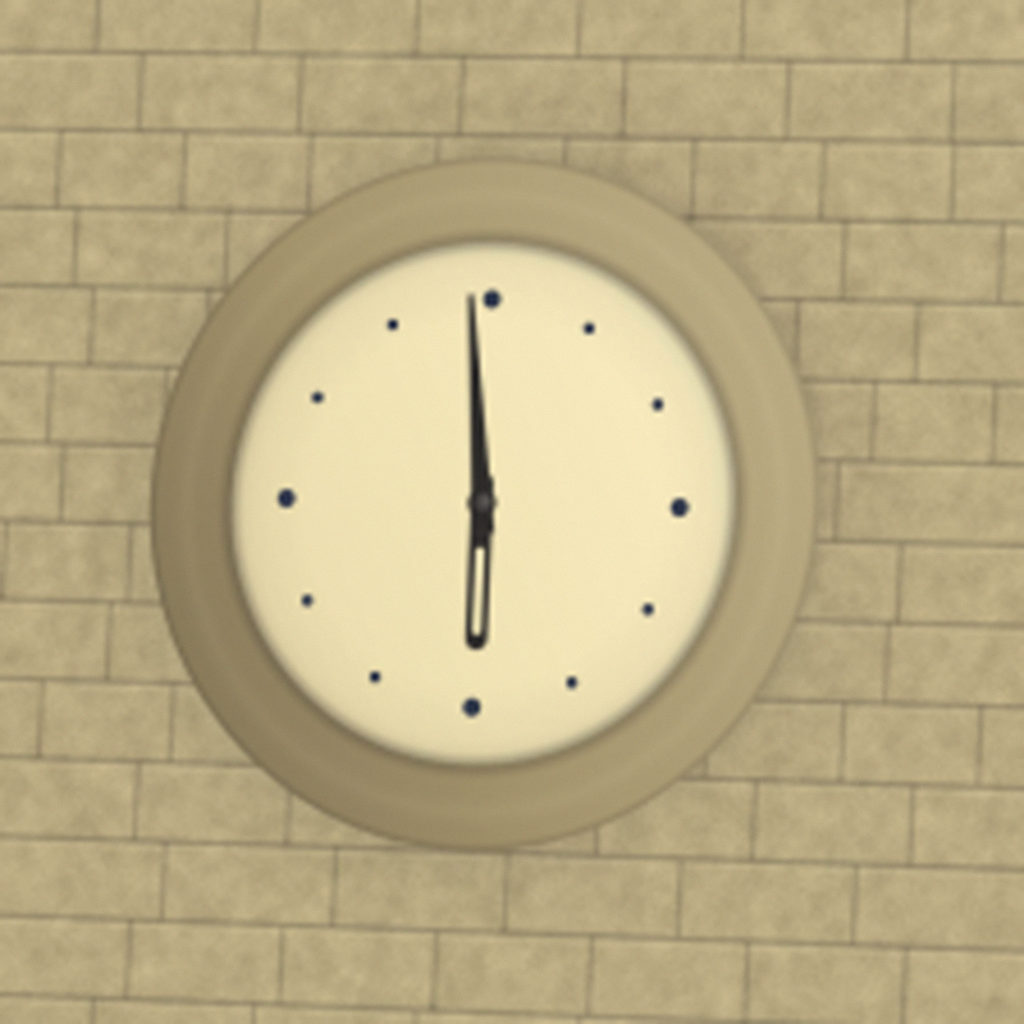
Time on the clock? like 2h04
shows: 5h59
